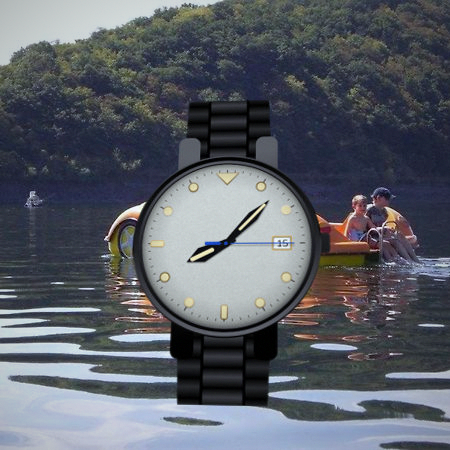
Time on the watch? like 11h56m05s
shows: 8h07m15s
